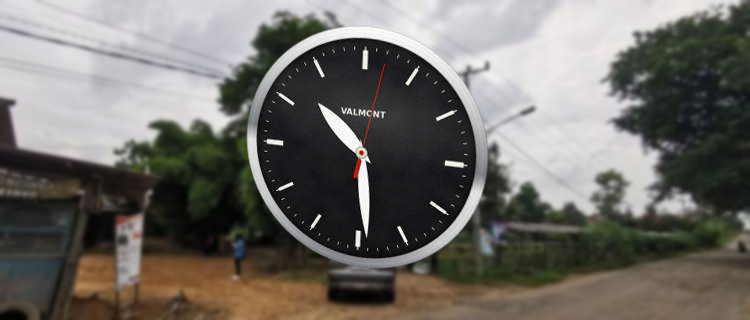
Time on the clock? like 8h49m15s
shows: 10h29m02s
